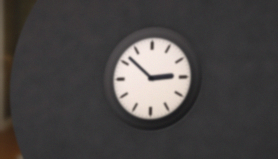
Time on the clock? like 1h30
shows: 2h52
